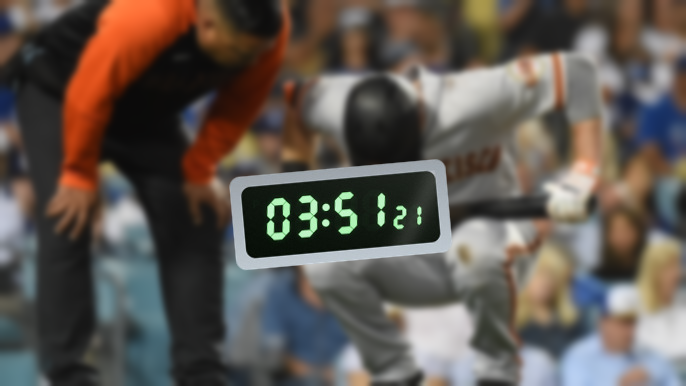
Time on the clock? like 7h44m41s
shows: 3h51m21s
